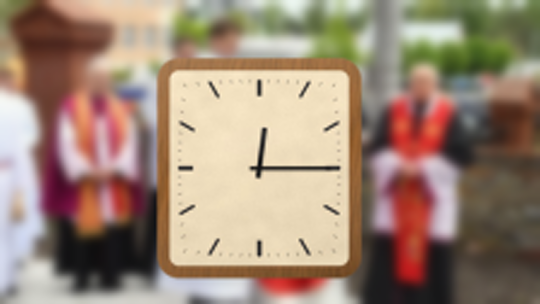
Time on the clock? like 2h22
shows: 12h15
